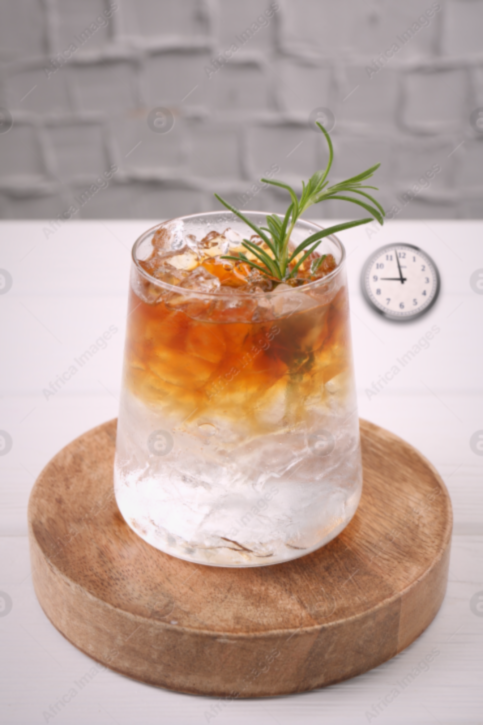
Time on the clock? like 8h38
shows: 8h58
